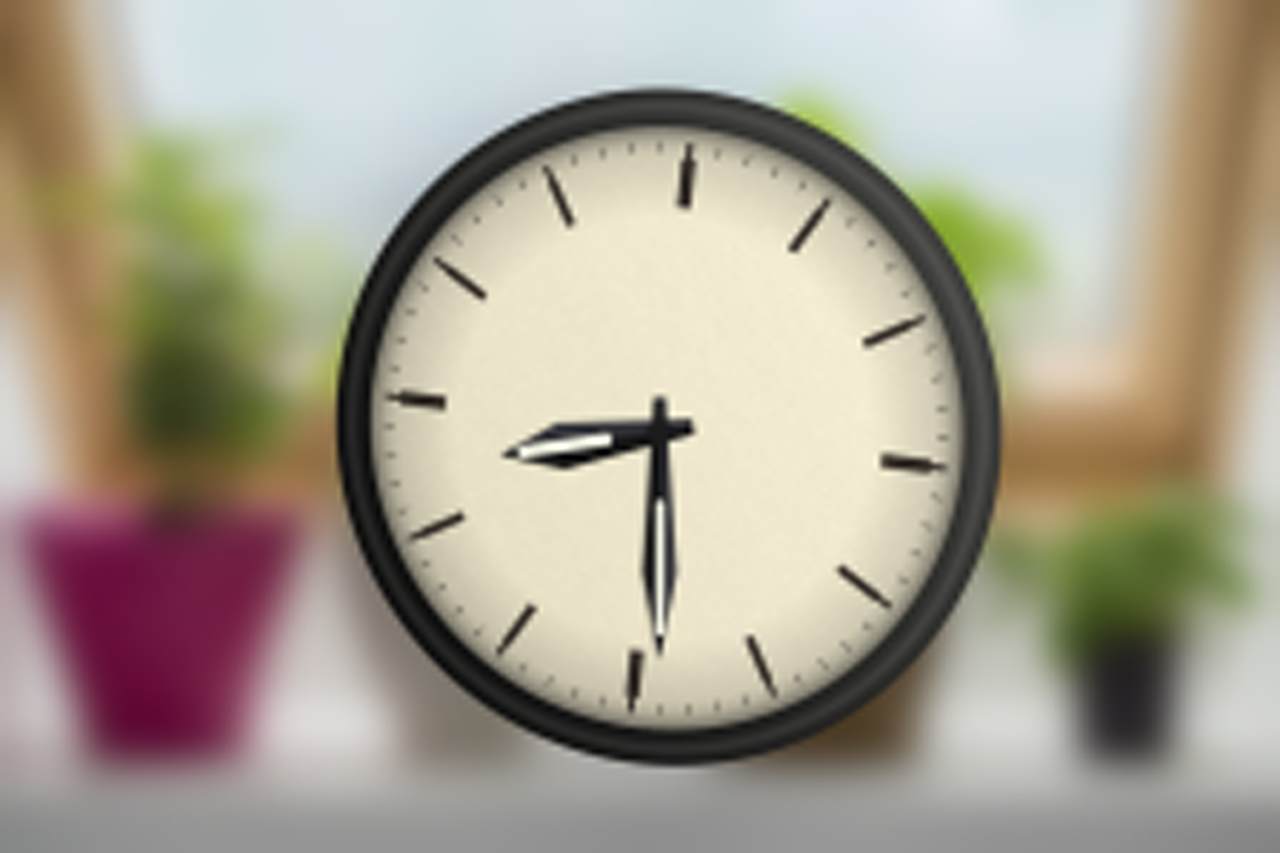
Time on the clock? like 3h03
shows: 8h29
